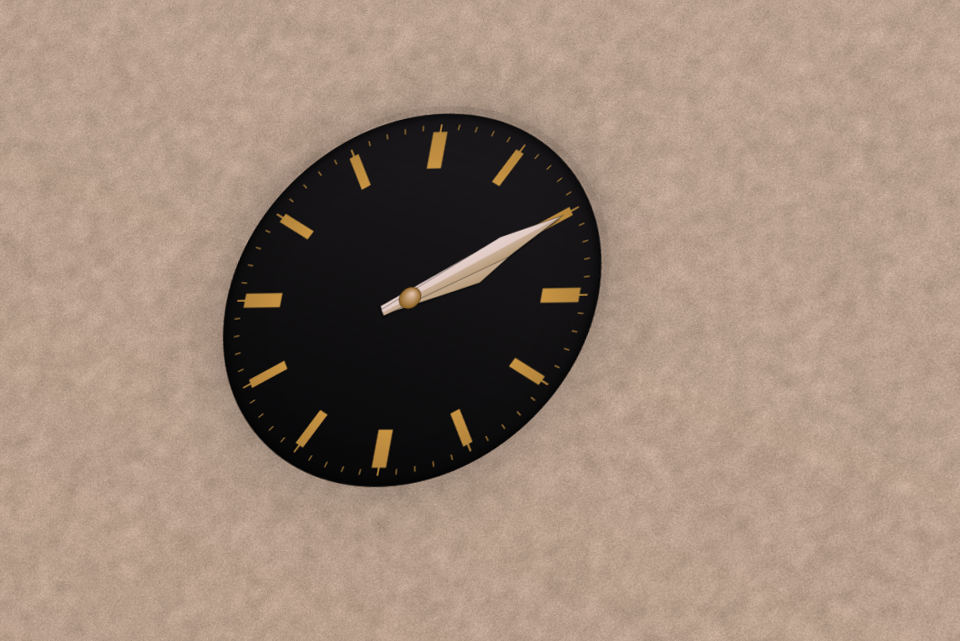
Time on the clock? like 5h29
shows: 2h10
